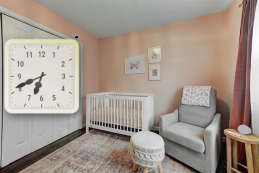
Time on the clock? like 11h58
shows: 6h41
